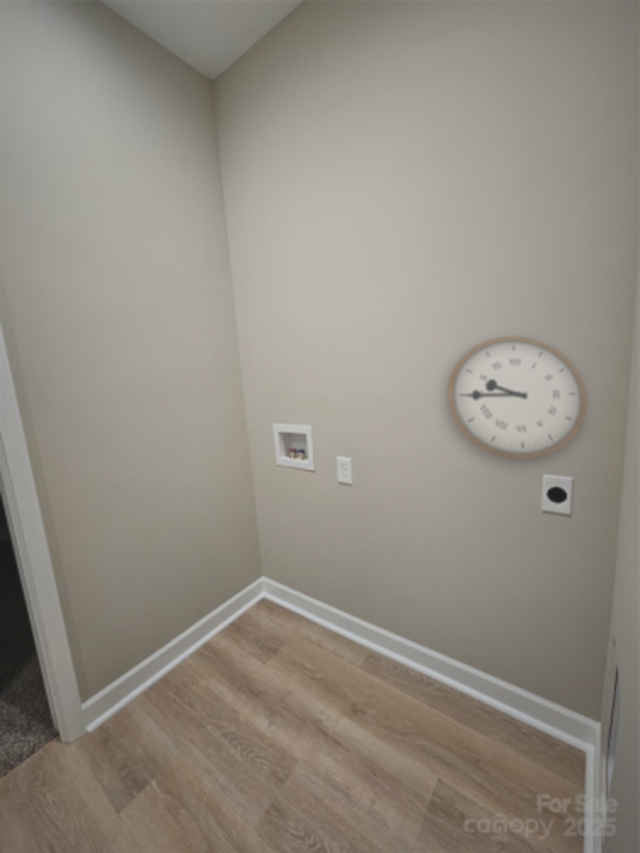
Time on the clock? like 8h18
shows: 9h45
